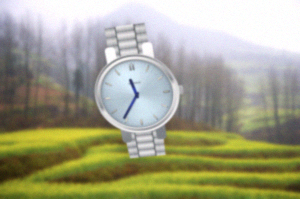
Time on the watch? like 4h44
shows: 11h36
